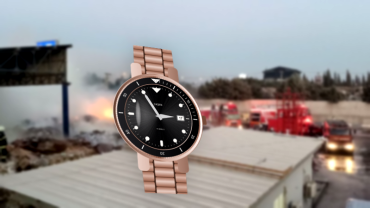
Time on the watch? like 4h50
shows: 2h55
